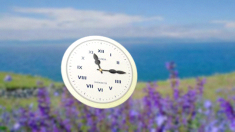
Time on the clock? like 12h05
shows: 11h15
